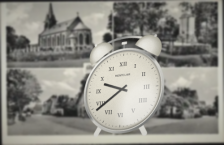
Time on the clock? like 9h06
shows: 9h39
